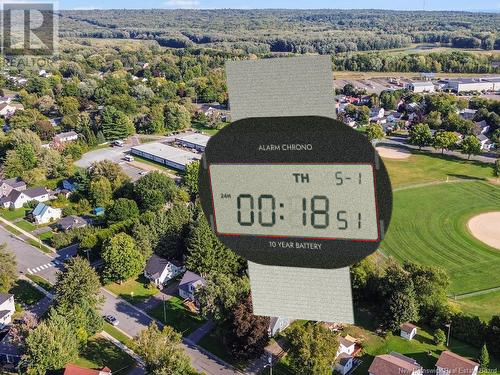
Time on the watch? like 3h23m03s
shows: 0h18m51s
